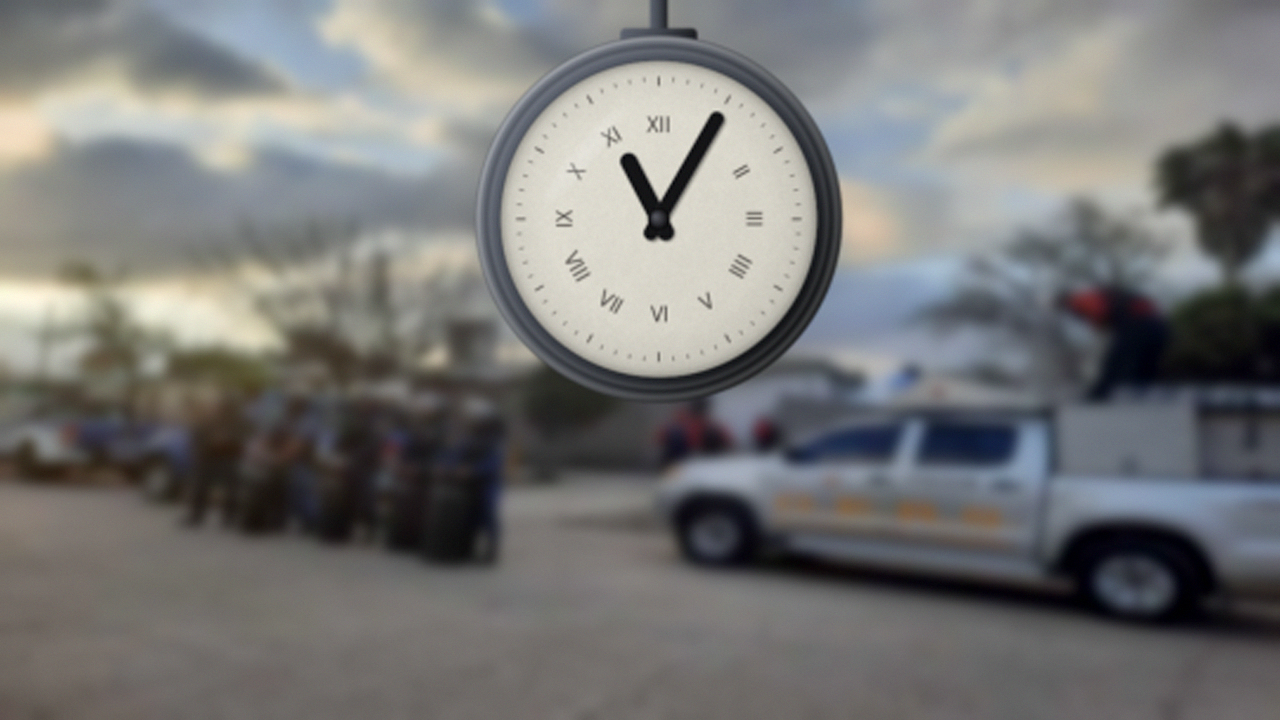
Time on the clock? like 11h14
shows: 11h05
